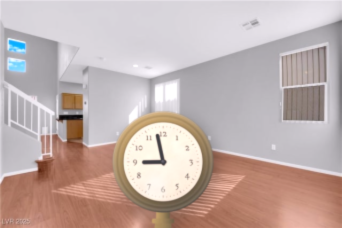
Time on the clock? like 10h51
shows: 8h58
